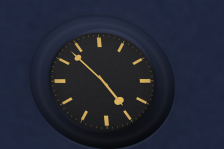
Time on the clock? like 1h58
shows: 4h53
